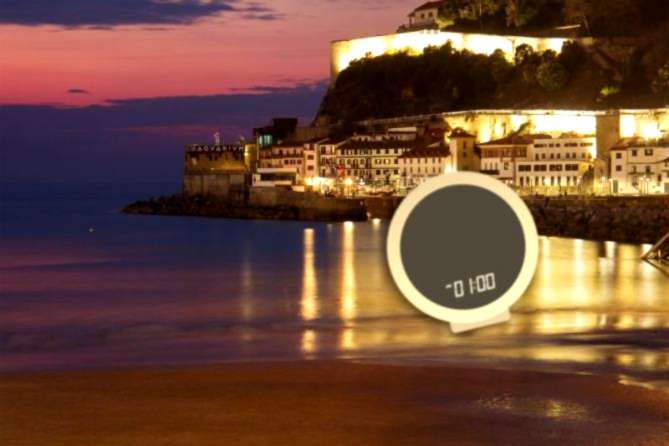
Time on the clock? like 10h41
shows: 1h00
